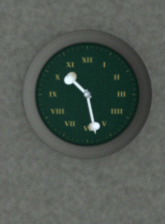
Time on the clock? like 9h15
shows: 10h28
